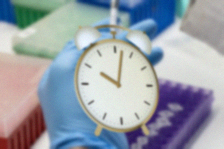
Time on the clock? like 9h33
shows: 10h02
